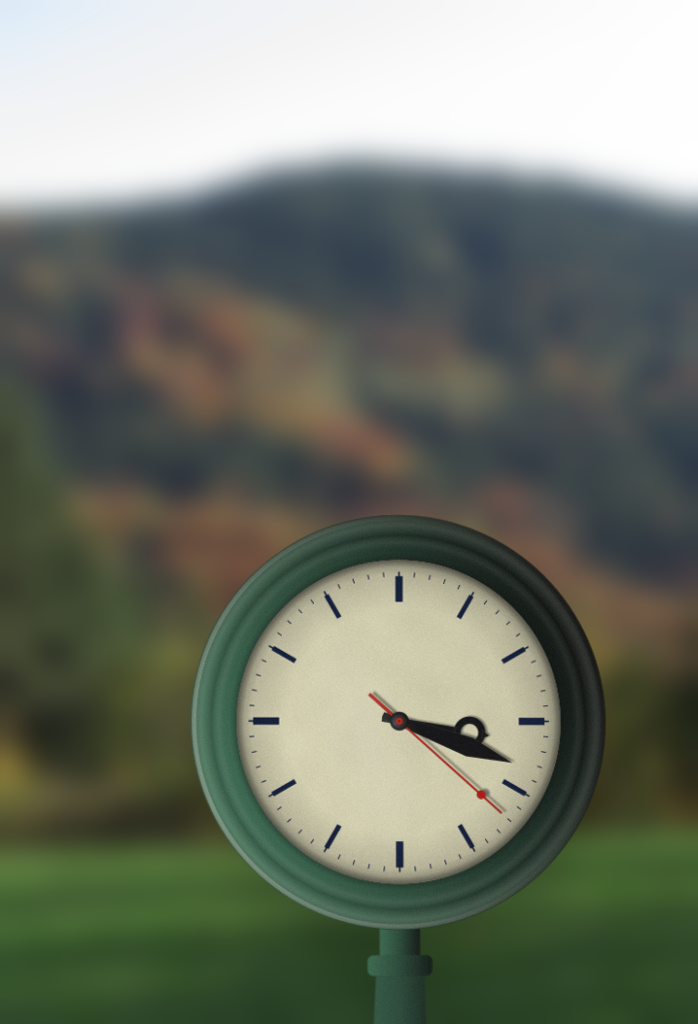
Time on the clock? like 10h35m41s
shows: 3h18m22s
